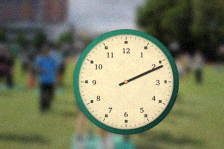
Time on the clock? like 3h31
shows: 2h11
